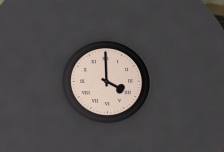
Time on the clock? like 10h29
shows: 4h00
